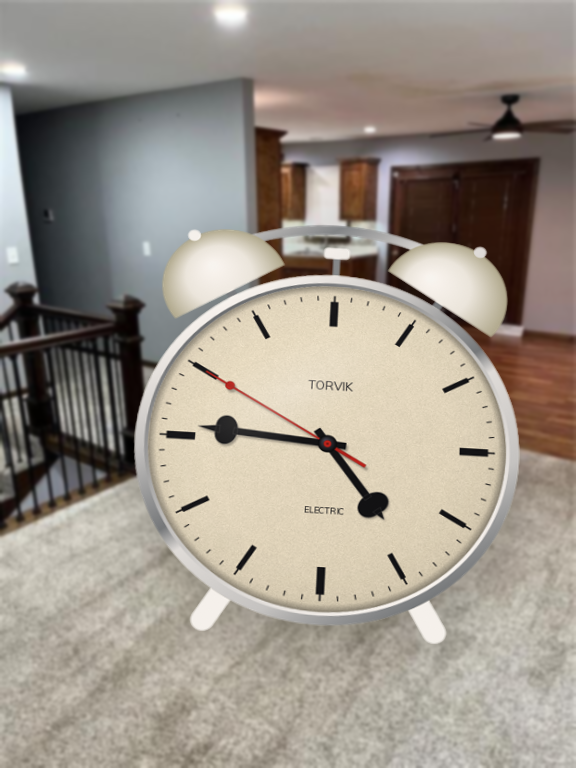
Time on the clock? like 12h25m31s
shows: 4h45m50s
